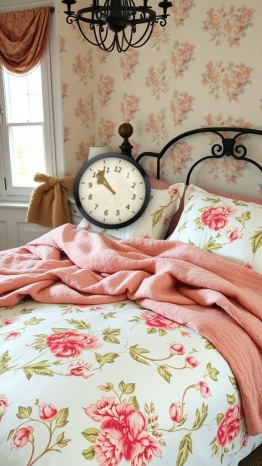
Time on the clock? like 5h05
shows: 9h52
